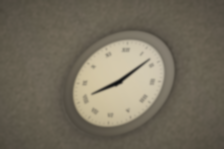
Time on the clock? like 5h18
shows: 8h08
